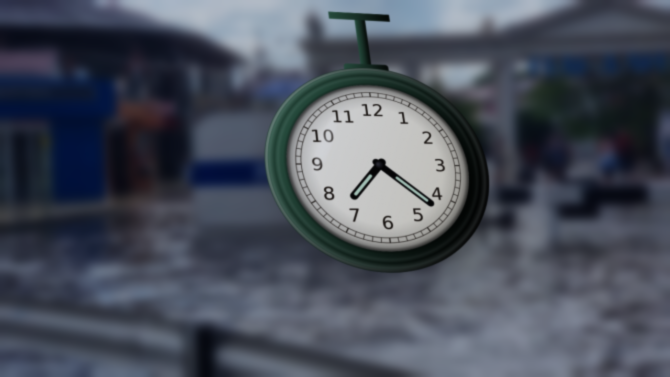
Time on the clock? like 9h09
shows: 7h22
